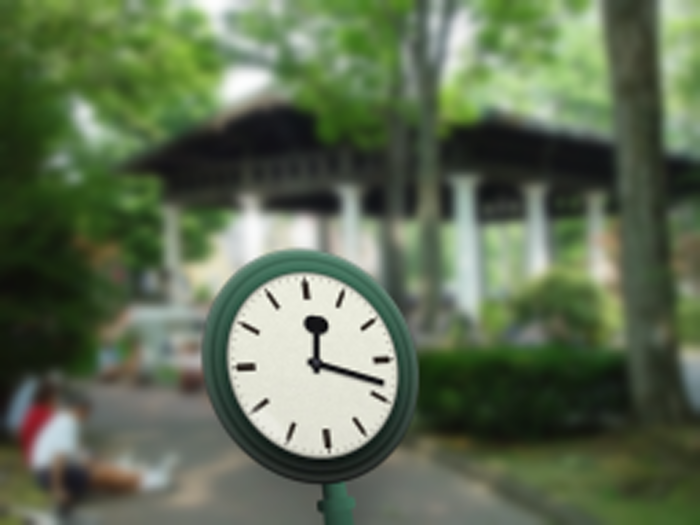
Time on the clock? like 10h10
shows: 12h18
